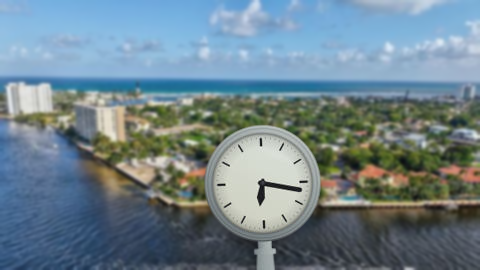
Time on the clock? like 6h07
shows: 6h17
